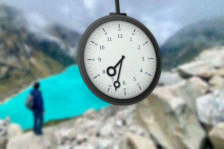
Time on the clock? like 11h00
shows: 7h33
